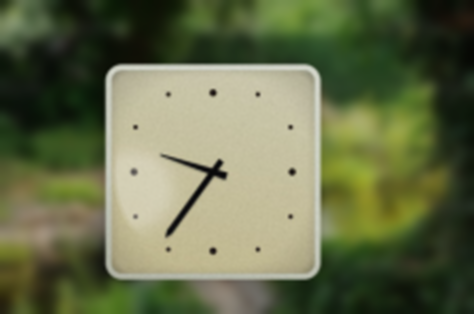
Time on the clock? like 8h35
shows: 9h36
